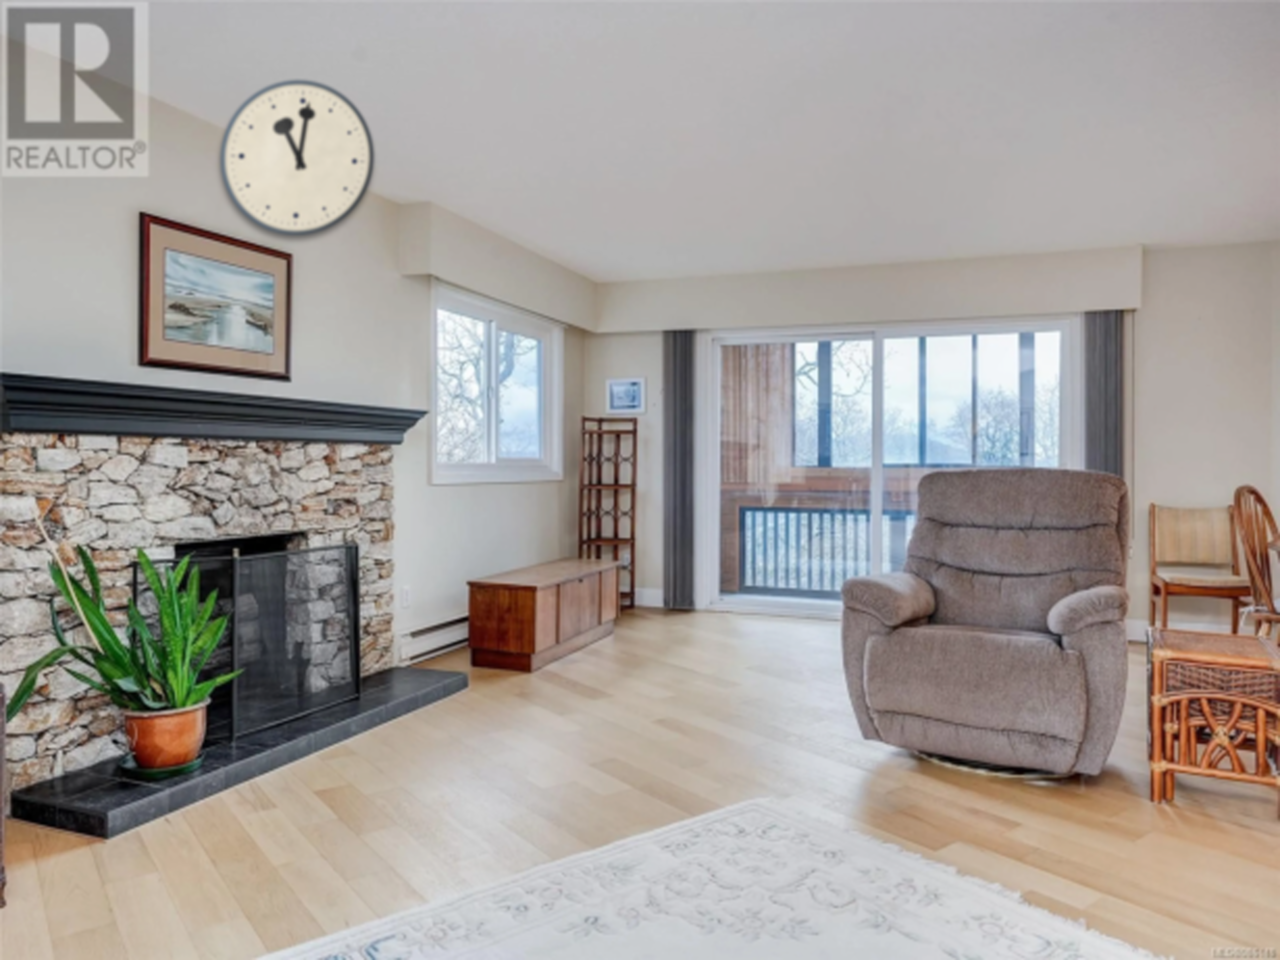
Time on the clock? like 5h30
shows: 11h01
